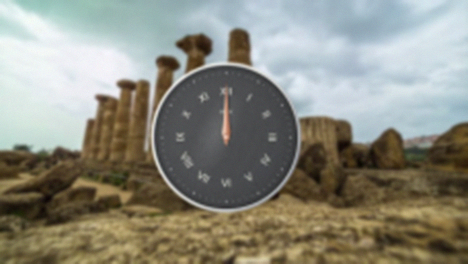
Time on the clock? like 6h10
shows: 12h00
